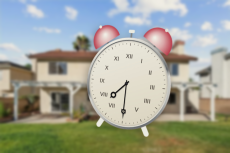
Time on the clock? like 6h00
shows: 7h30
